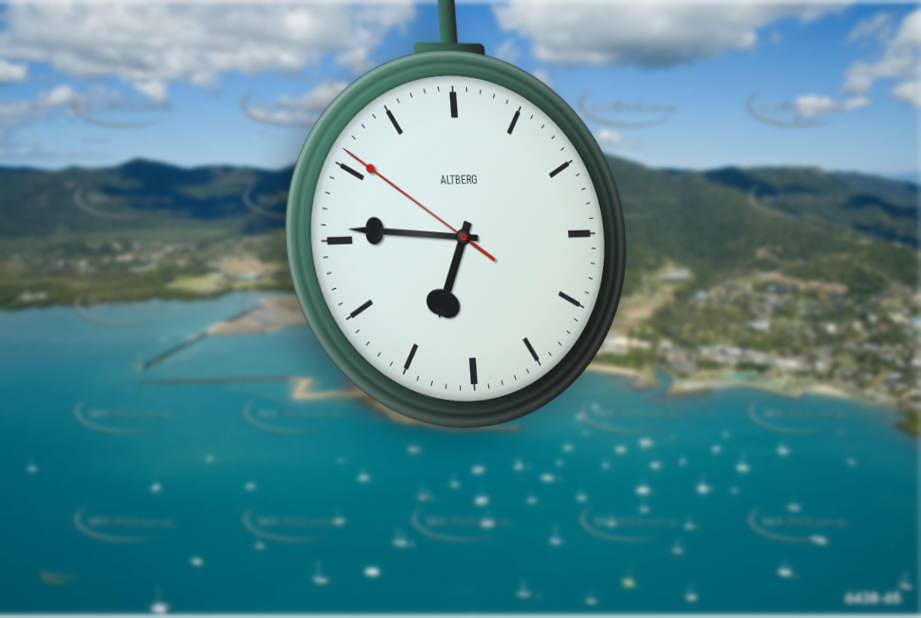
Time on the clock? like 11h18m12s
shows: 6h45m51s
